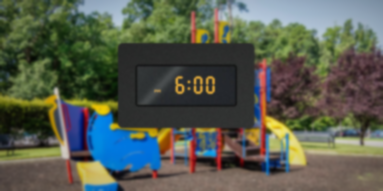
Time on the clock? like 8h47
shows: 6h00
